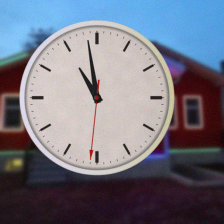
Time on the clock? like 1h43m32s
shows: 10h58m31s
